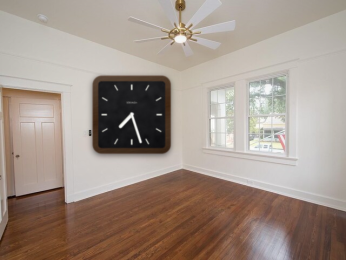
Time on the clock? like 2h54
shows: 7h27
